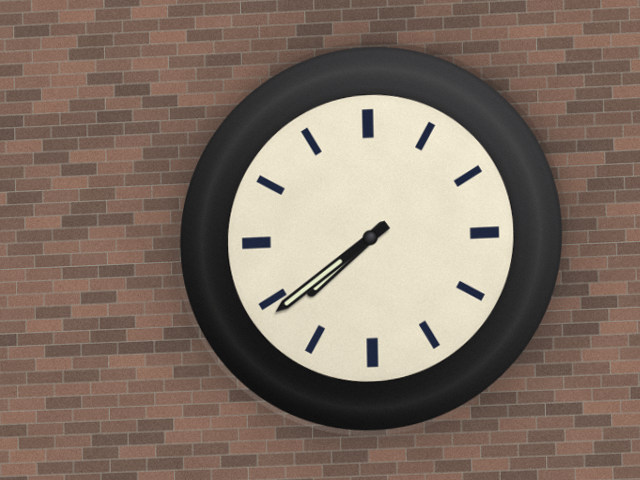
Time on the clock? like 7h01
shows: 7h39
